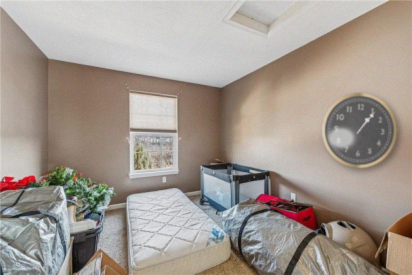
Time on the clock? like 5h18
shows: 1h06
